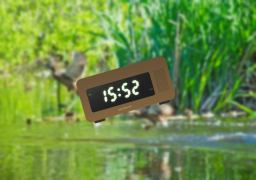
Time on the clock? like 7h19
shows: 15h52
